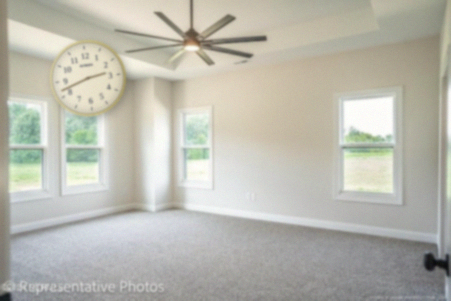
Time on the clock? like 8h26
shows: 2h42
